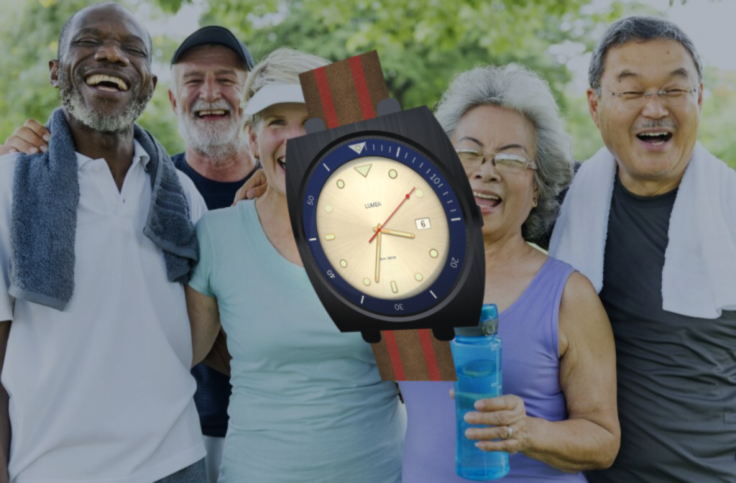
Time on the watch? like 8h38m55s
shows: 3h33m09s
